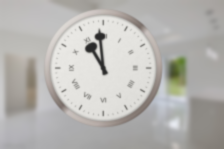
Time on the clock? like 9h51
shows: 10h59
